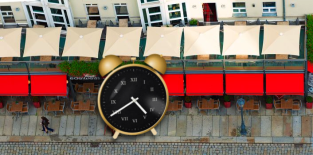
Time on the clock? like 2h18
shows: 4h40
